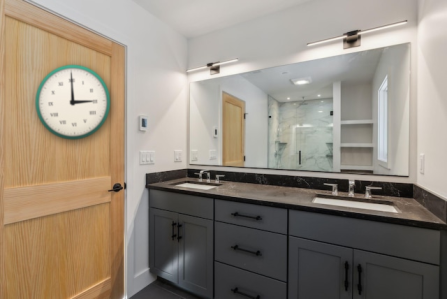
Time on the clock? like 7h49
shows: 3h00
